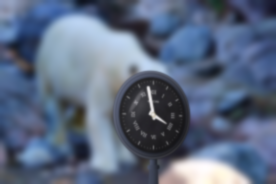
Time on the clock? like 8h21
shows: 3h58
